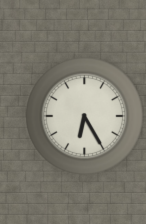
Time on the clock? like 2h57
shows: 6h25
